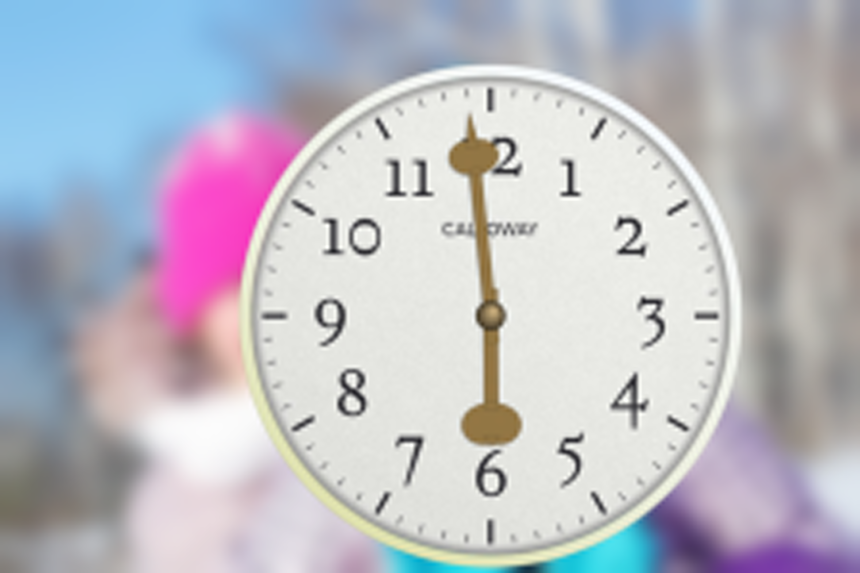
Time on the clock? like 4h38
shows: 5h59
